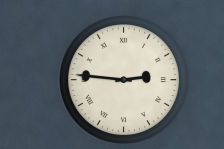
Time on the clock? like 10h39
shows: 2h46
